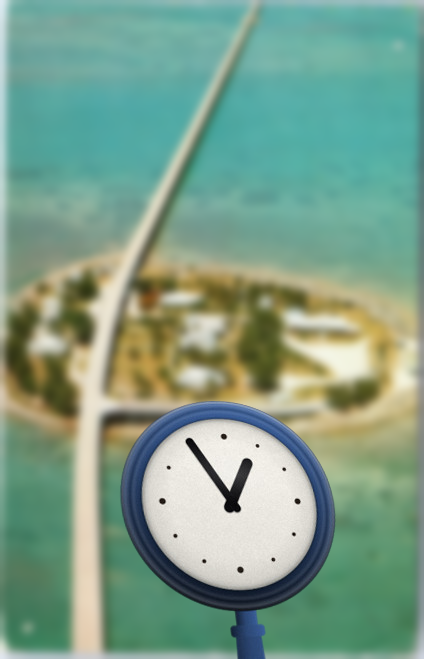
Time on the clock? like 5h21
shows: 12h55
